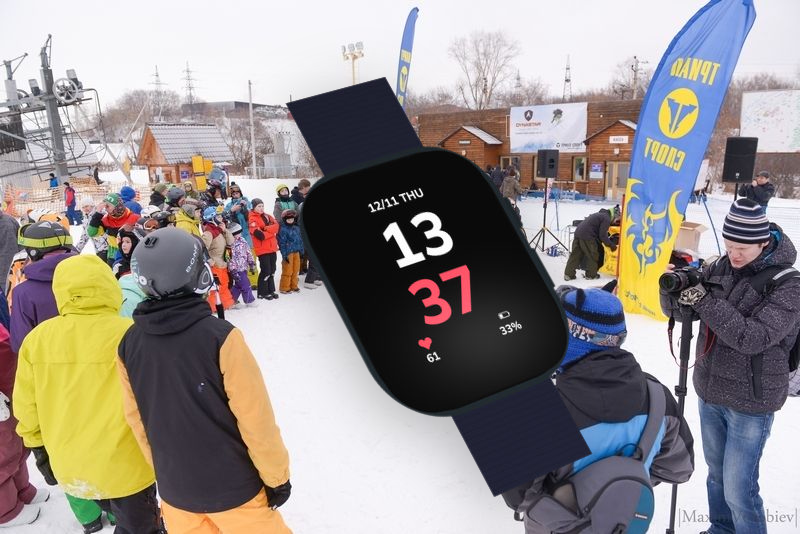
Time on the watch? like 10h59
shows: 13h37
